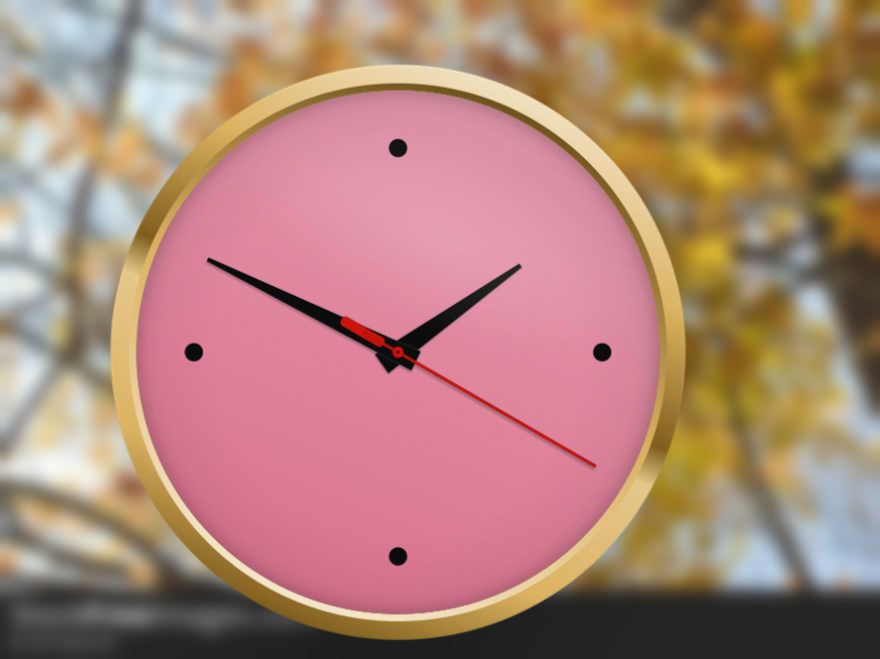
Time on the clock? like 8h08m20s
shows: 1h49m20s
